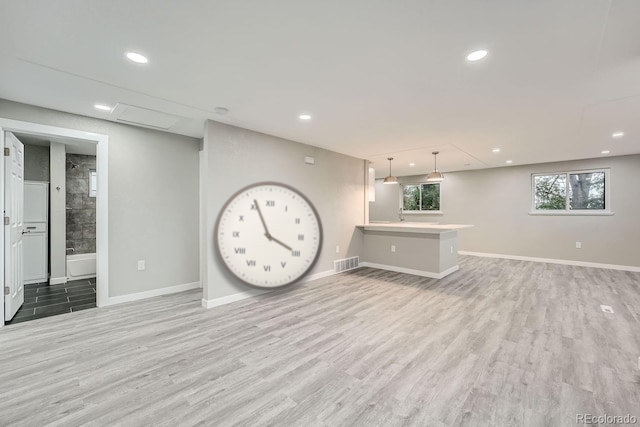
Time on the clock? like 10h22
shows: 3h56
